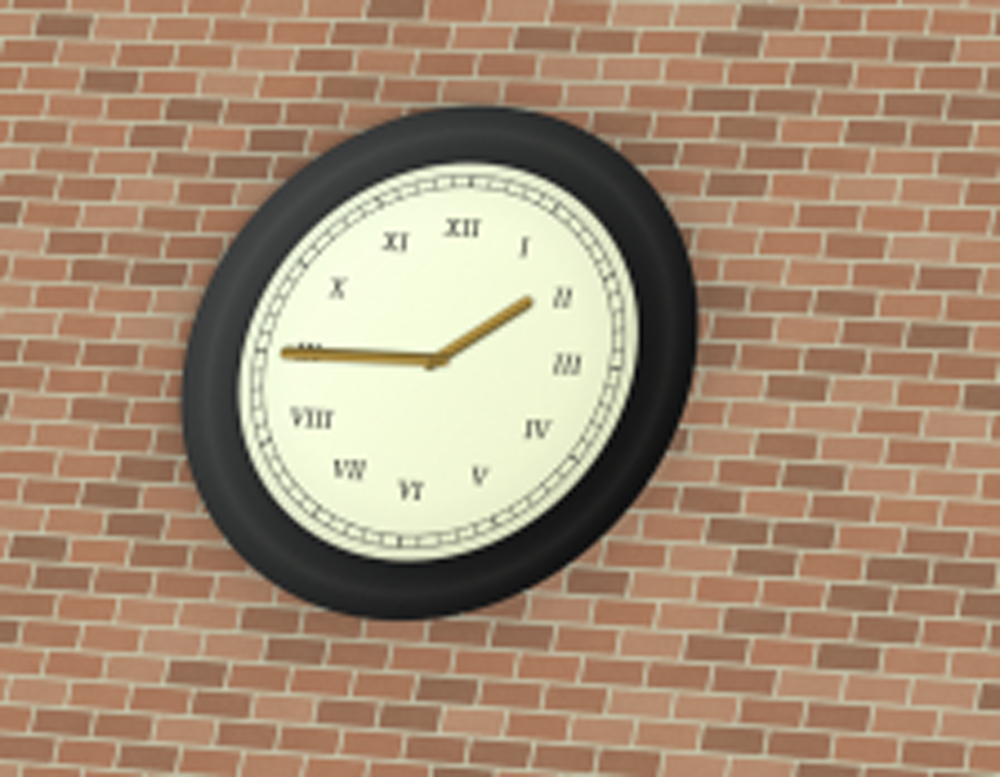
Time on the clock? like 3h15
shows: 1h45
